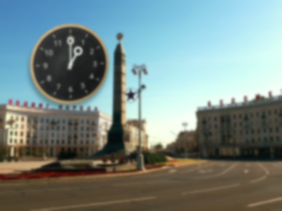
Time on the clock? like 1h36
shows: 1h00
